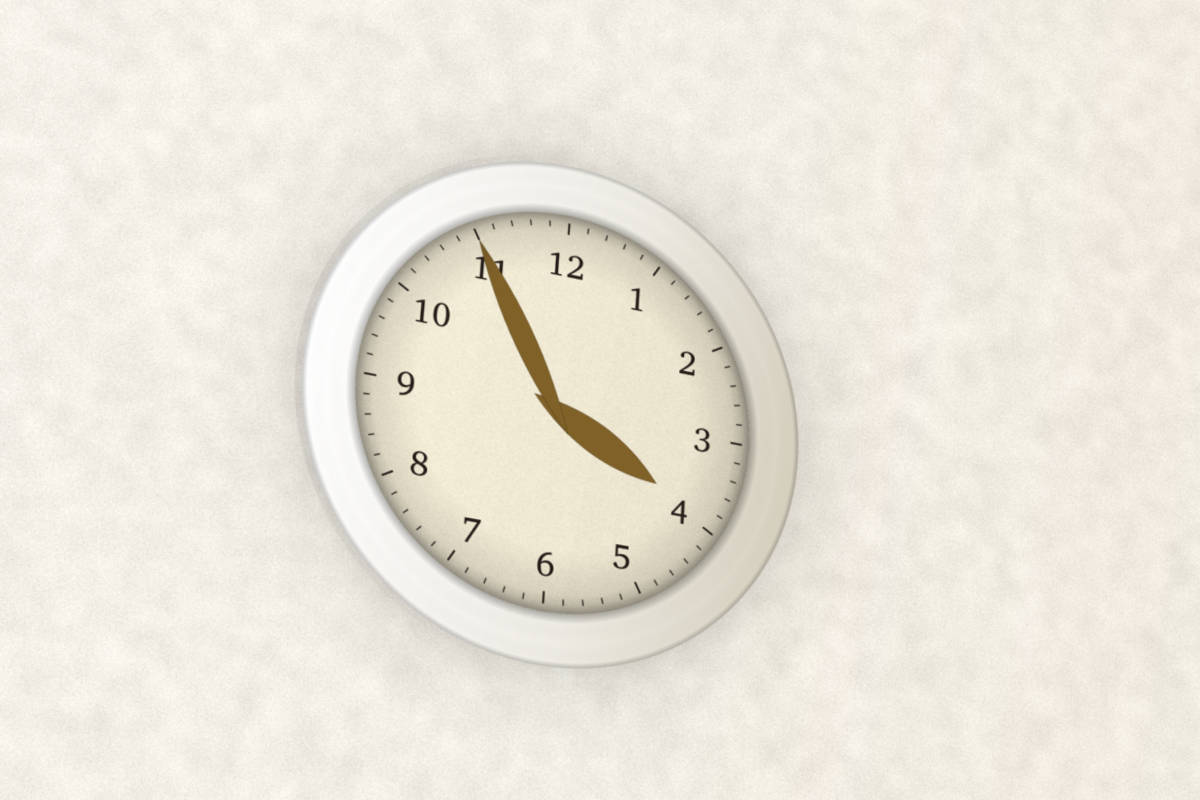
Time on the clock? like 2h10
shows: 3h55
